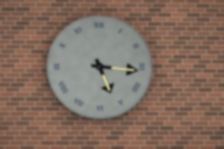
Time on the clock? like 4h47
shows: 5h16
